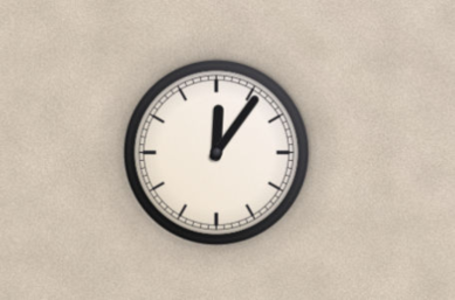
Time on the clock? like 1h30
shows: 12h06
